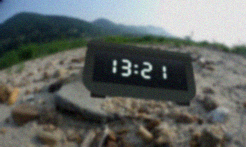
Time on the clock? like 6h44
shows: 13h21
